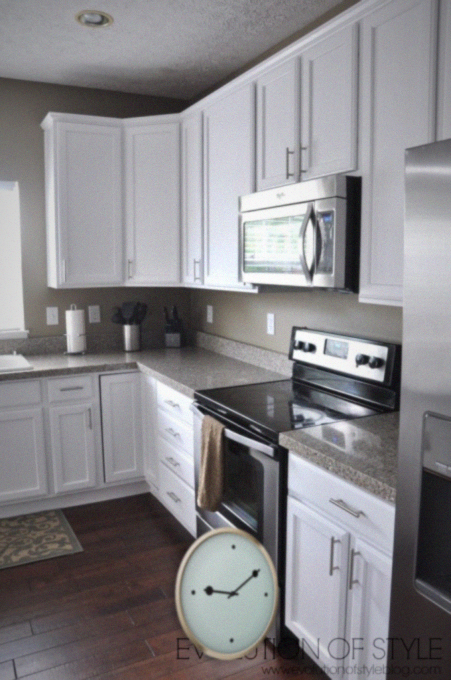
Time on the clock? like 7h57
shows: 9h09
